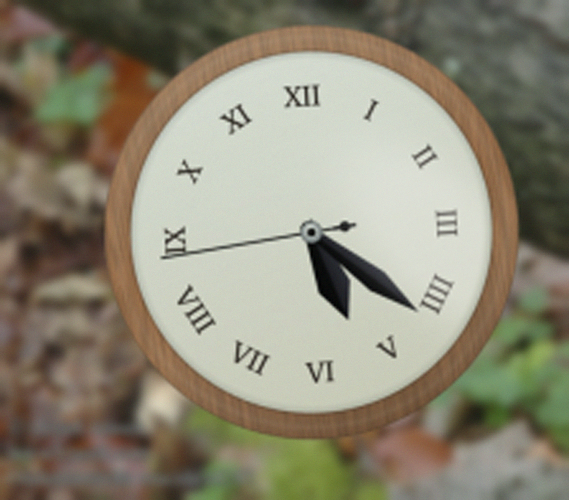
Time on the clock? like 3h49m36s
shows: 5h21m44s
